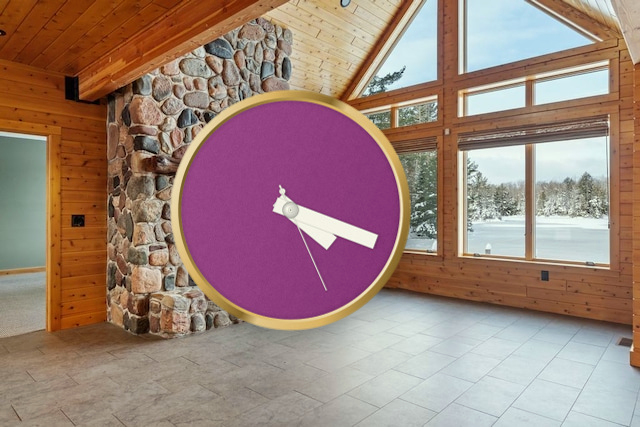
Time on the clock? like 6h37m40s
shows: 4h18m26s
